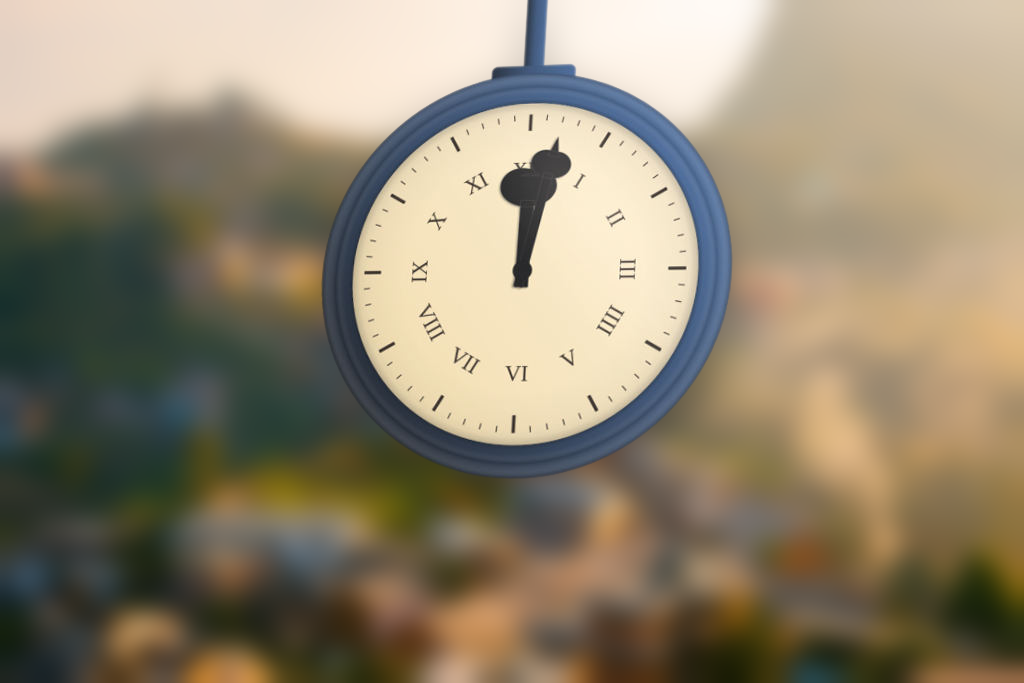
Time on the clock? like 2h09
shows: 12h02
